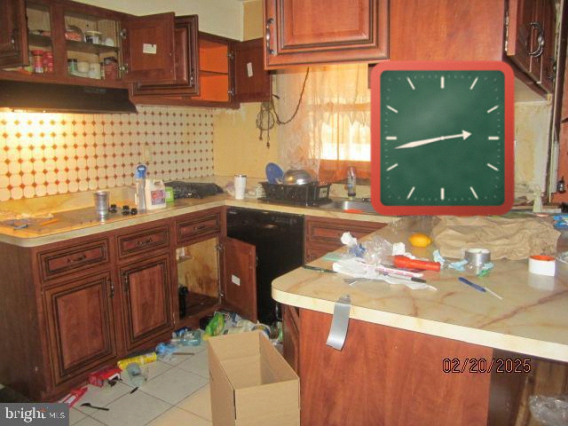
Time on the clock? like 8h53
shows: 2h43
